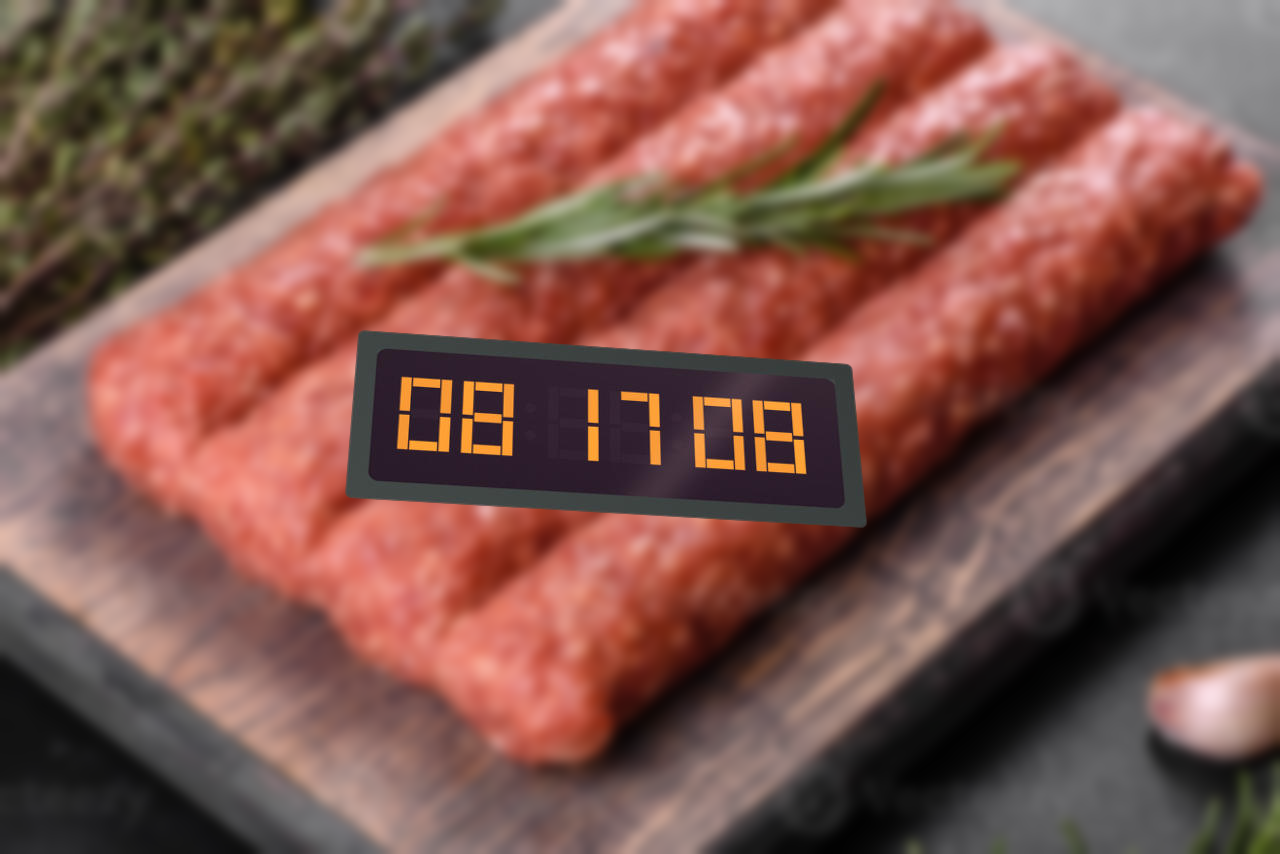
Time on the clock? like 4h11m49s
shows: 8h17m08s
